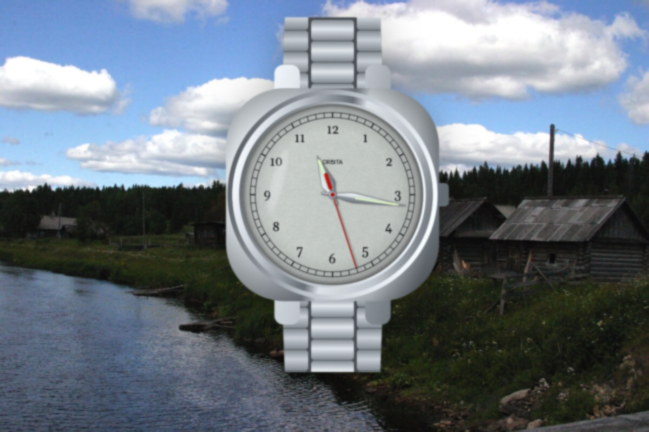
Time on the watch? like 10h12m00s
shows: 11h16m27s
